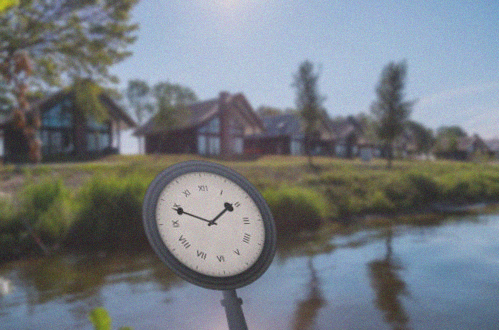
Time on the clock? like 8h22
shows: 1h49
